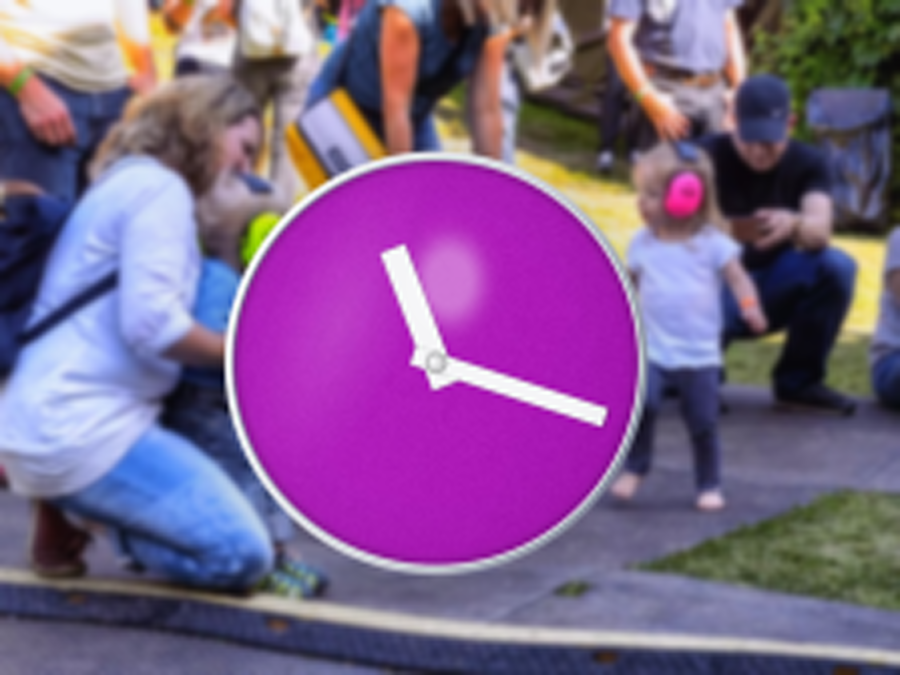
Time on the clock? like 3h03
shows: 11h18
